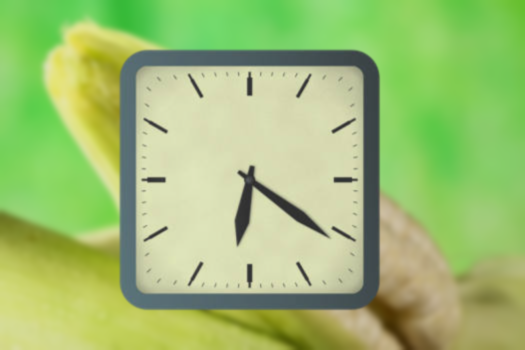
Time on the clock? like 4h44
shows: 6h21
